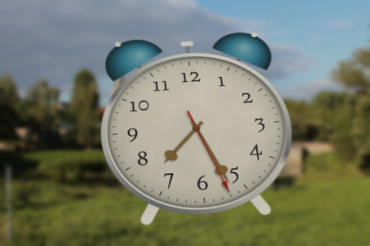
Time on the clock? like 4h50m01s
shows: 7h26m27s
